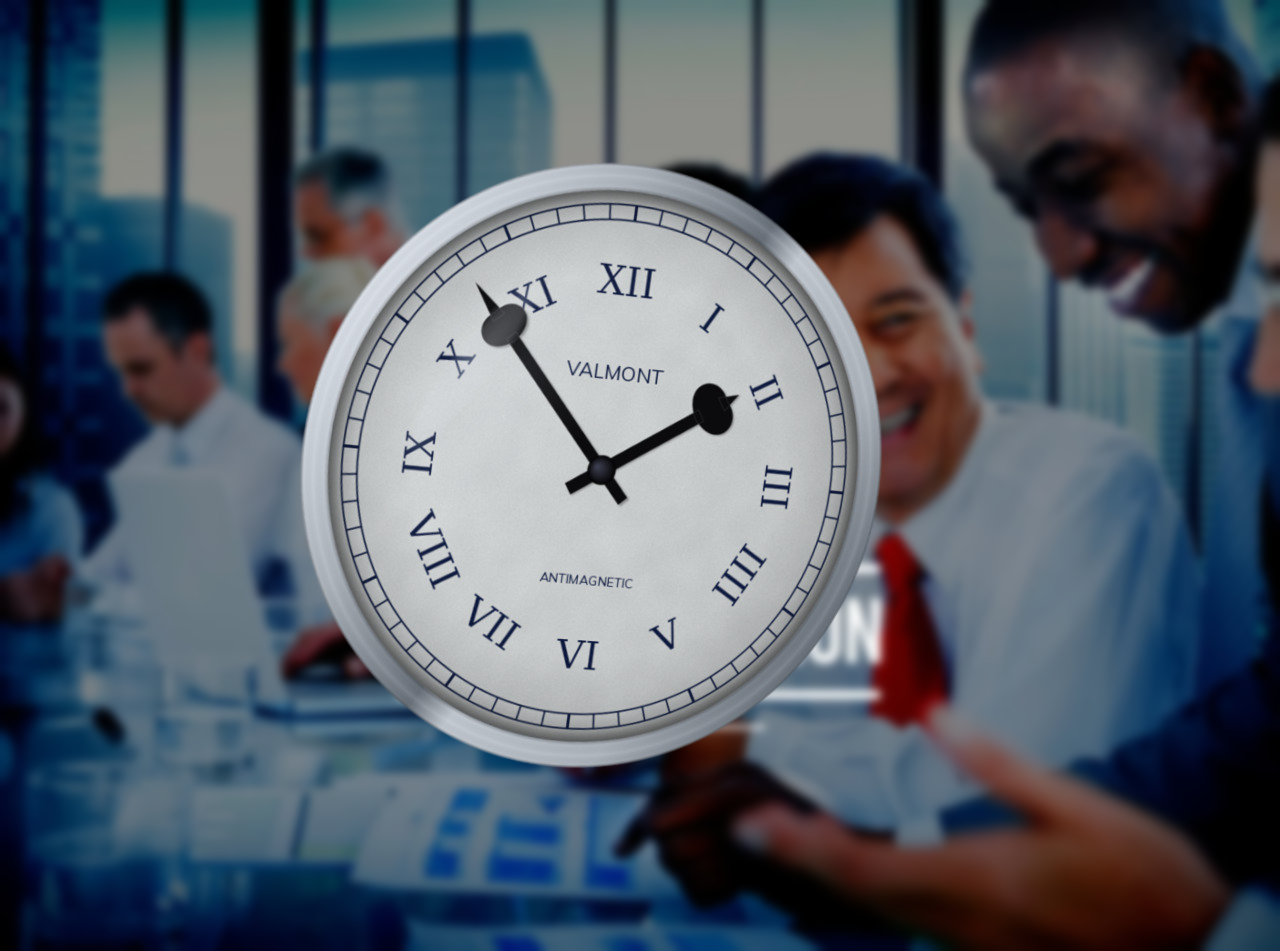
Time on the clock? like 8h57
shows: 1h53
